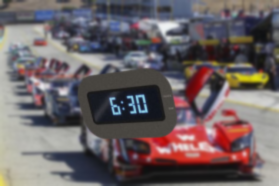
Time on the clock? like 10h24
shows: 6h30
